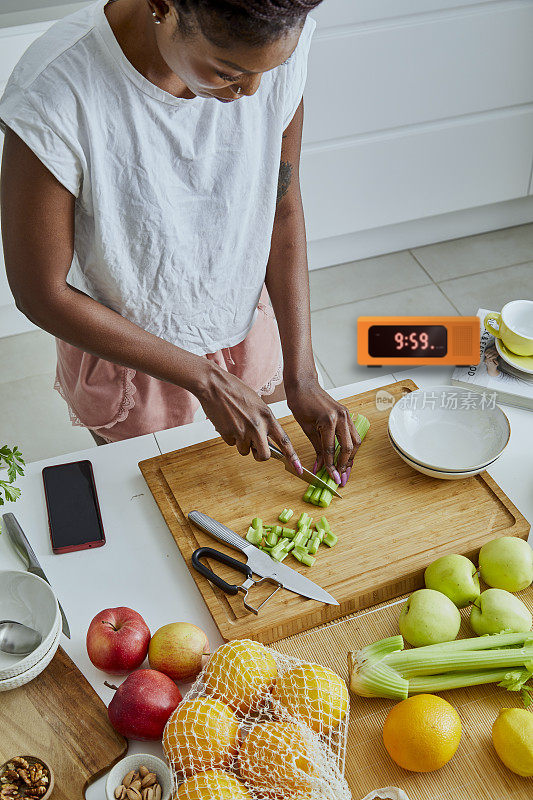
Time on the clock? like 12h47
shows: 9h59
